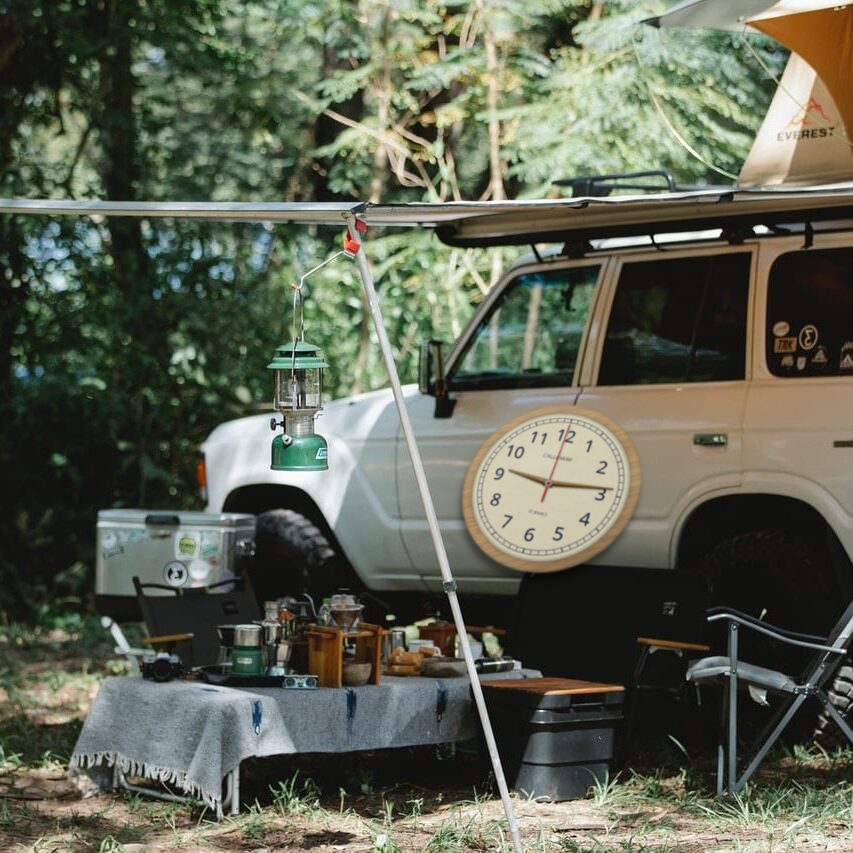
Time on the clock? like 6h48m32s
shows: 9h14m00s
